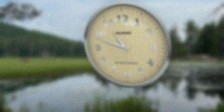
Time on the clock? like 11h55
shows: 10h48
